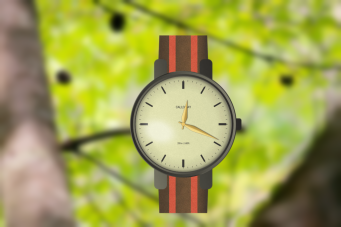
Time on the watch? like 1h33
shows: 12h19
